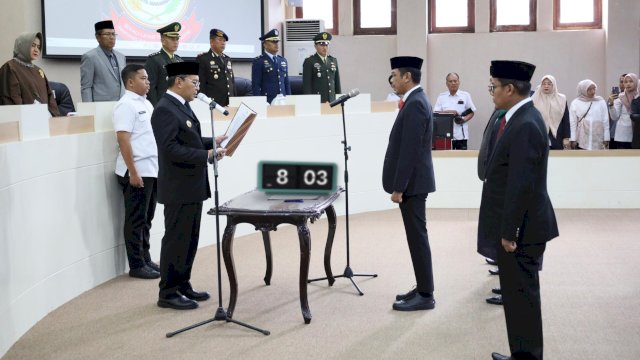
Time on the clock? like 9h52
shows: 8h03
